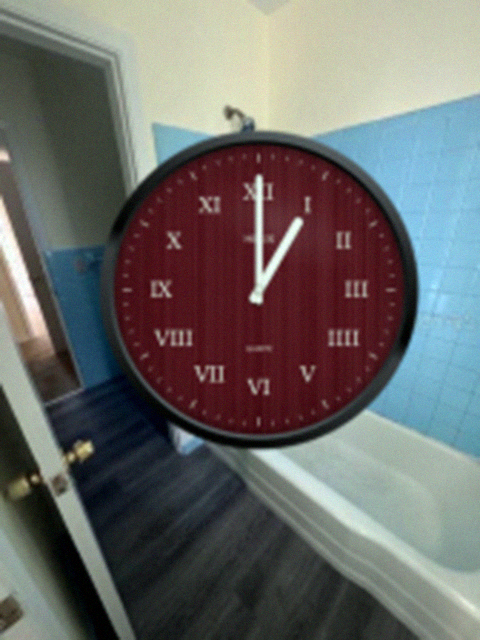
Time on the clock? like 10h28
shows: 1h00
